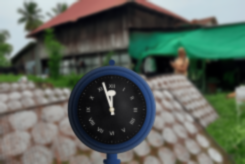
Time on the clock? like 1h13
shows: 11h57
